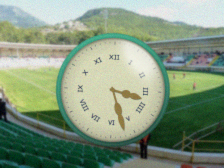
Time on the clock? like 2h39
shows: 3h27
